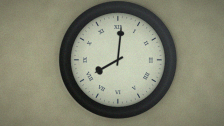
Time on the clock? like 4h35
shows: 8h01
